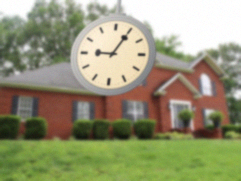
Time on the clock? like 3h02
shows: 9h05
